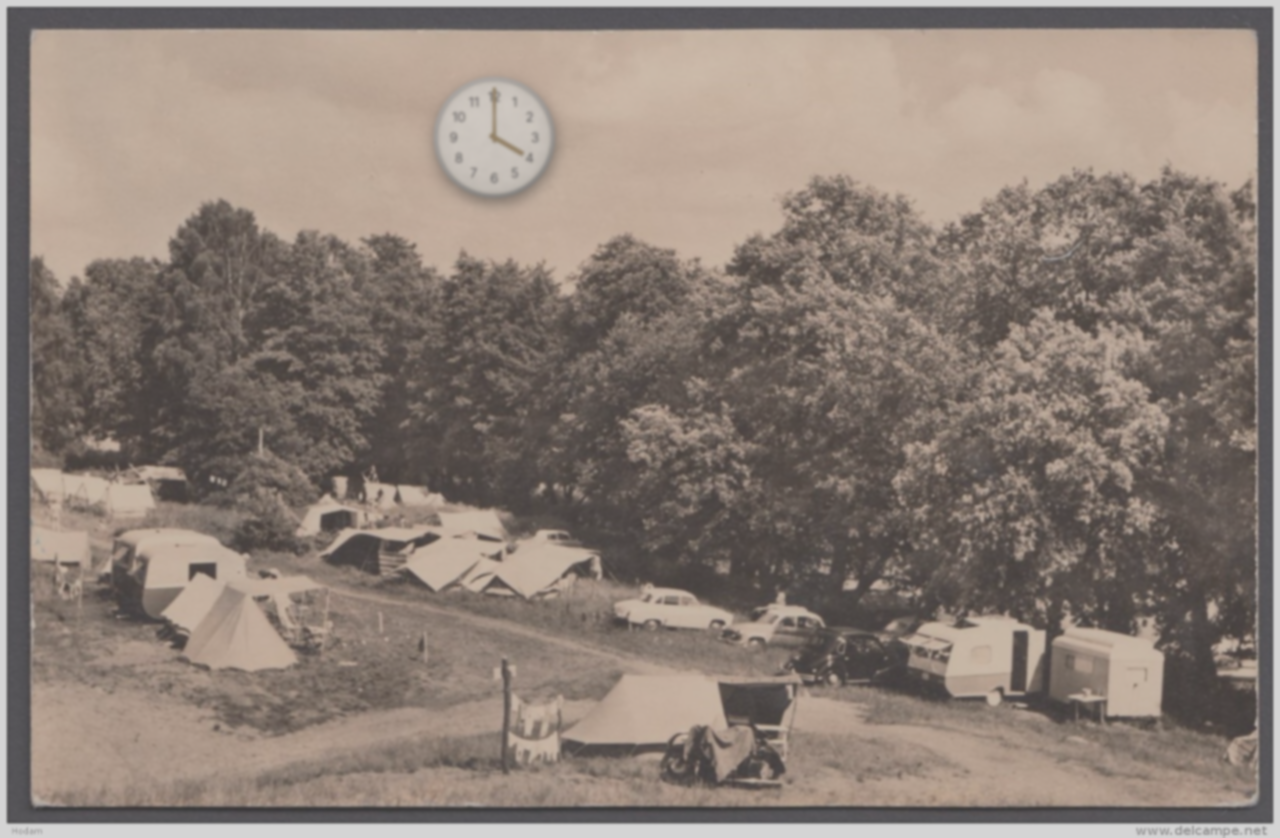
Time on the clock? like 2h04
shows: 4h00
